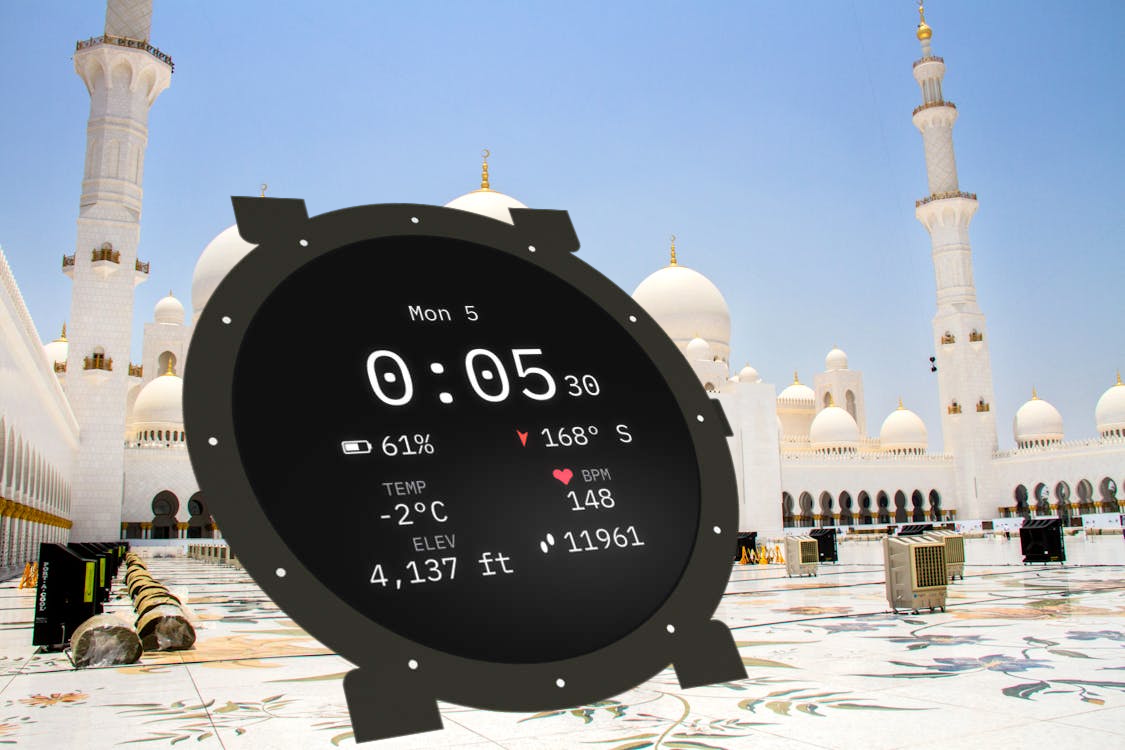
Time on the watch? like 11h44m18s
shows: 0h05m30s
